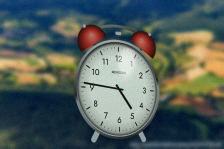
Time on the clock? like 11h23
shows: 4h46
